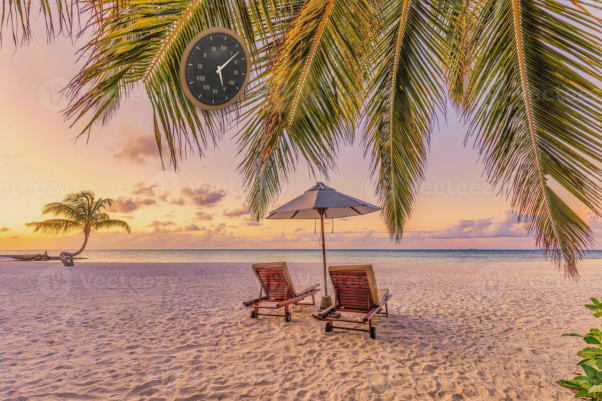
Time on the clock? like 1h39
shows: 5h07
